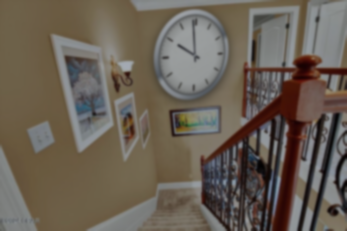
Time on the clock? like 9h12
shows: 9h59
